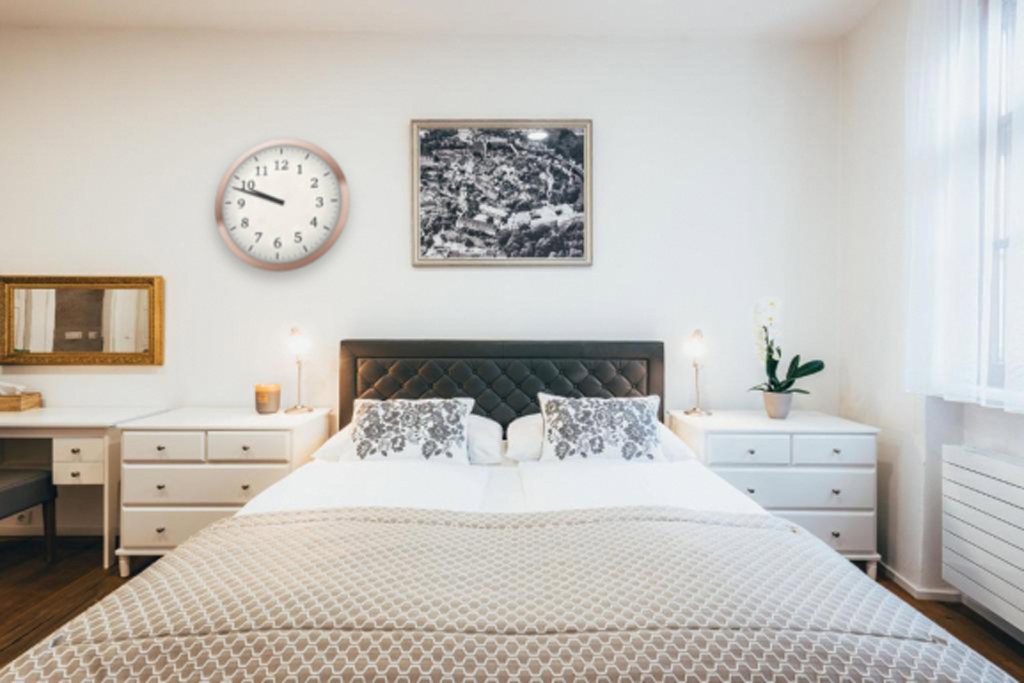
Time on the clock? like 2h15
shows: 9h48
